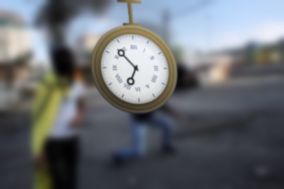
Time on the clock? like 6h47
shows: 6h53
